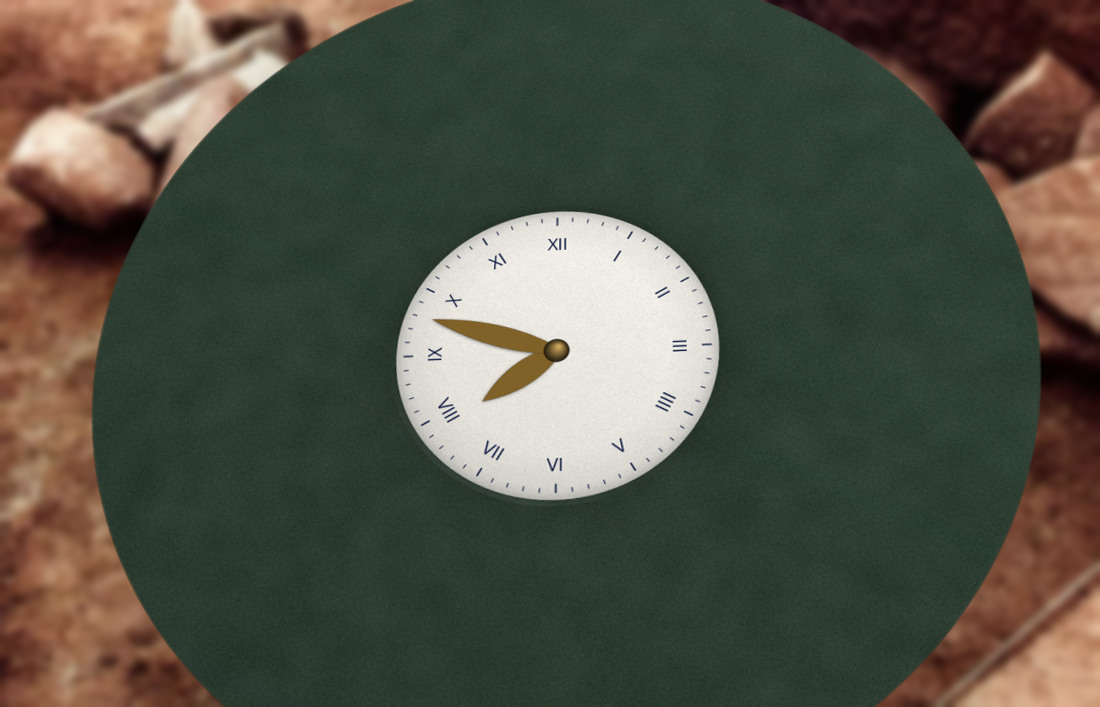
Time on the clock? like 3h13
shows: 7h48
